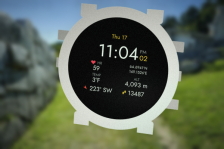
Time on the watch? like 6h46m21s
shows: 11h04m02s
